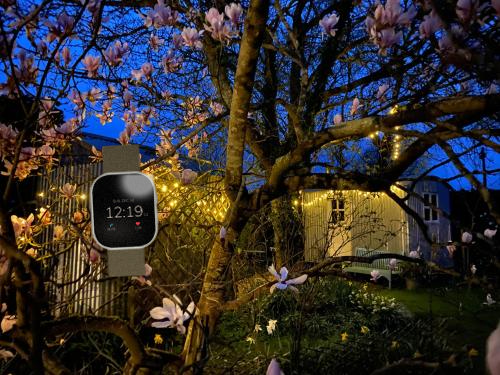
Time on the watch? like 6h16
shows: 12h19
